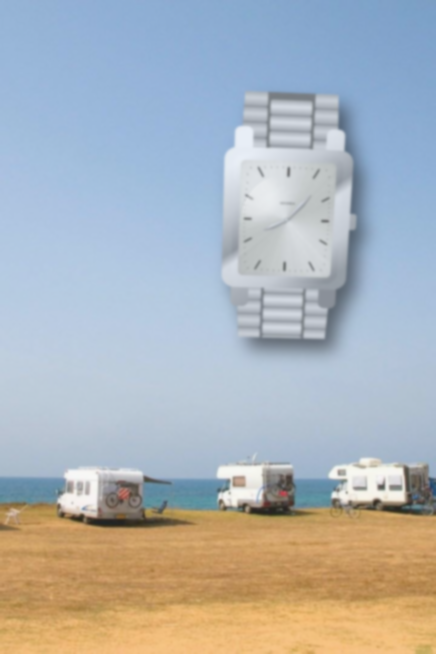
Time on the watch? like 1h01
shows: 8h07
